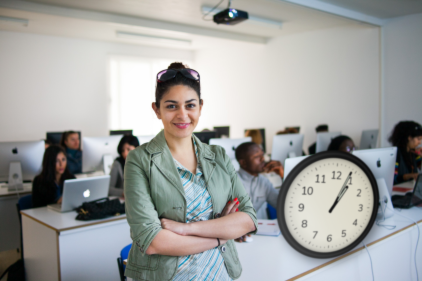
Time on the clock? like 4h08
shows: 1h04
